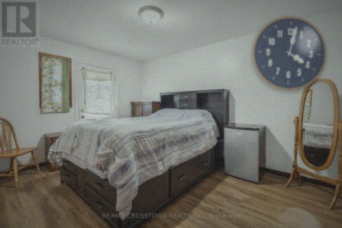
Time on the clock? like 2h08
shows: 4h02
